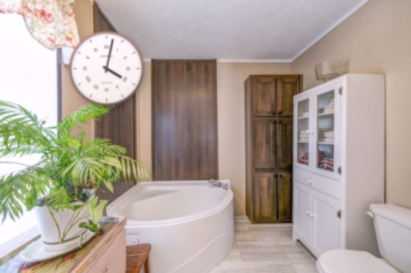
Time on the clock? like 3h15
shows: 4h02
